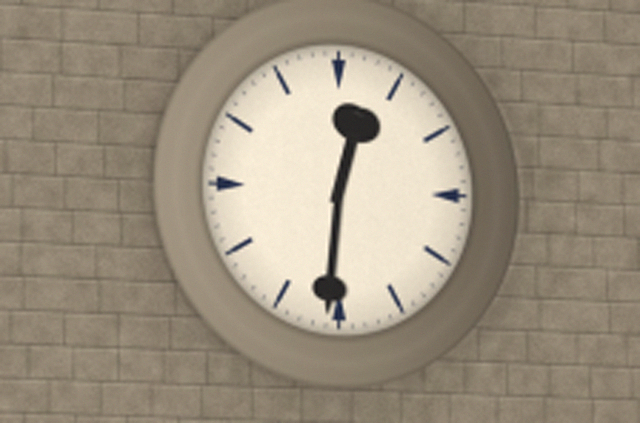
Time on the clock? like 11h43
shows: 12h31
